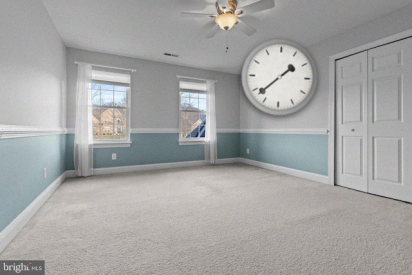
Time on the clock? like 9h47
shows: 1h38
